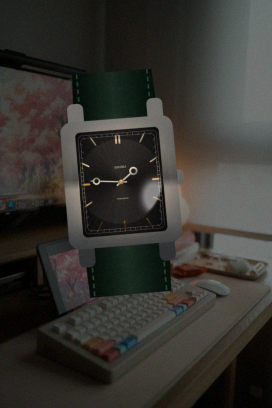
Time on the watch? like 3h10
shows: 1h46
